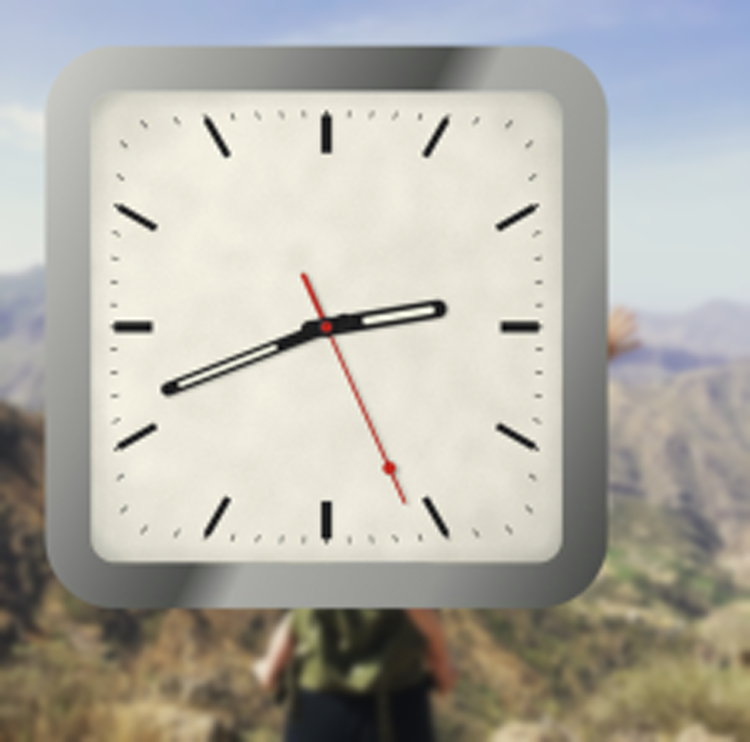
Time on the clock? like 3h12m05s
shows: 2h41m26s
